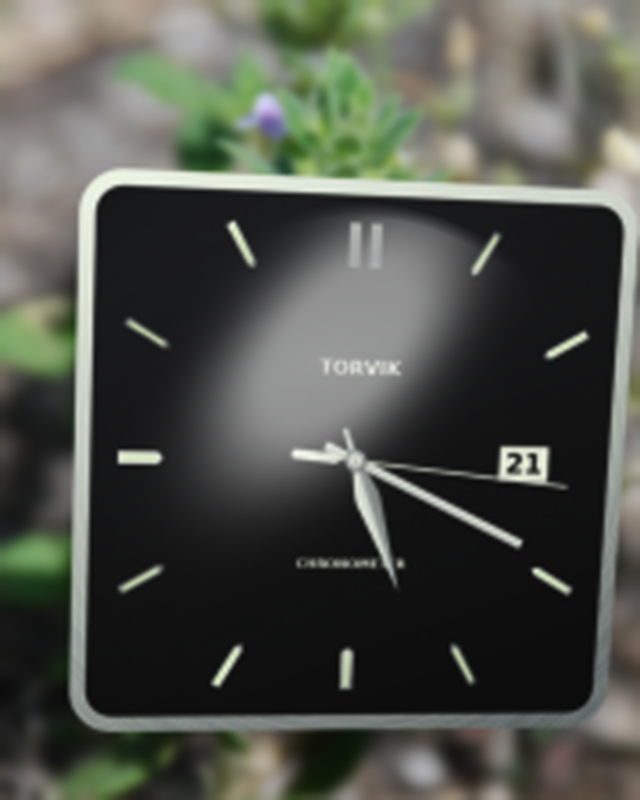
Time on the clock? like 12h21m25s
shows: 5h19m16s
